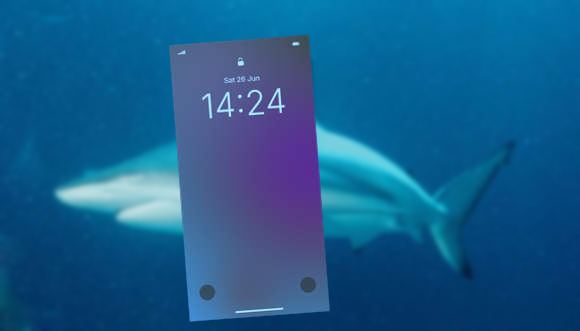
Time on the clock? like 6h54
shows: 14h24
